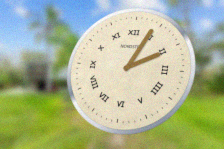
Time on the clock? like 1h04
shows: 2h04
